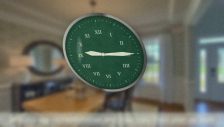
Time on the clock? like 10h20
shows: 9h15
